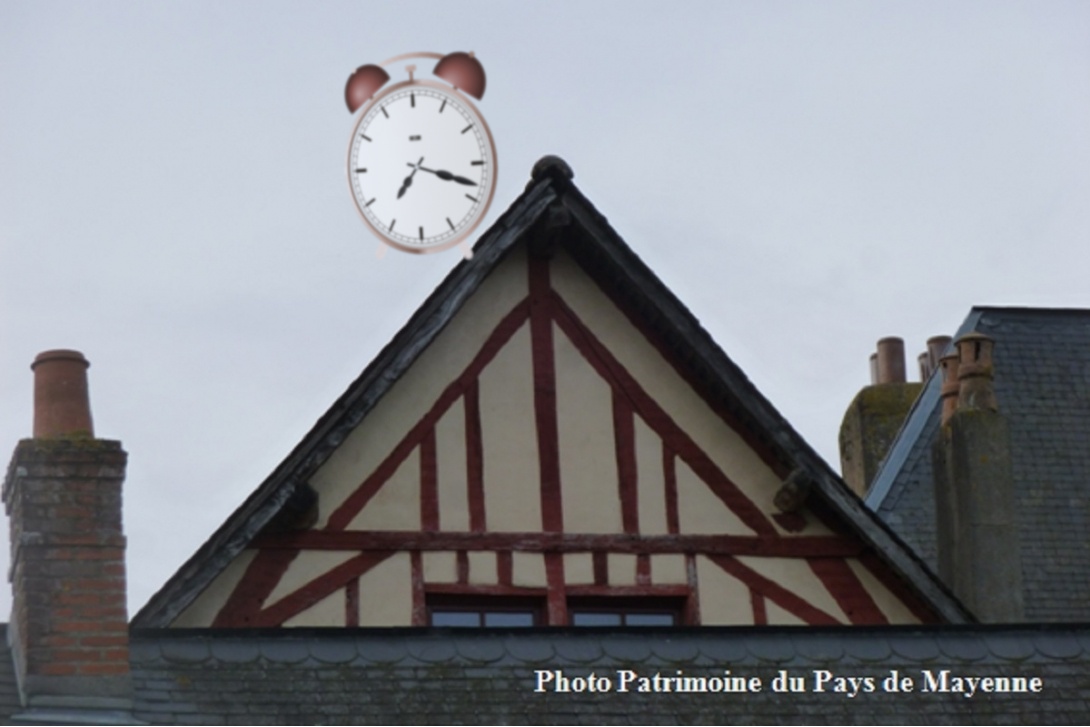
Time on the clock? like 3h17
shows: 7h18
